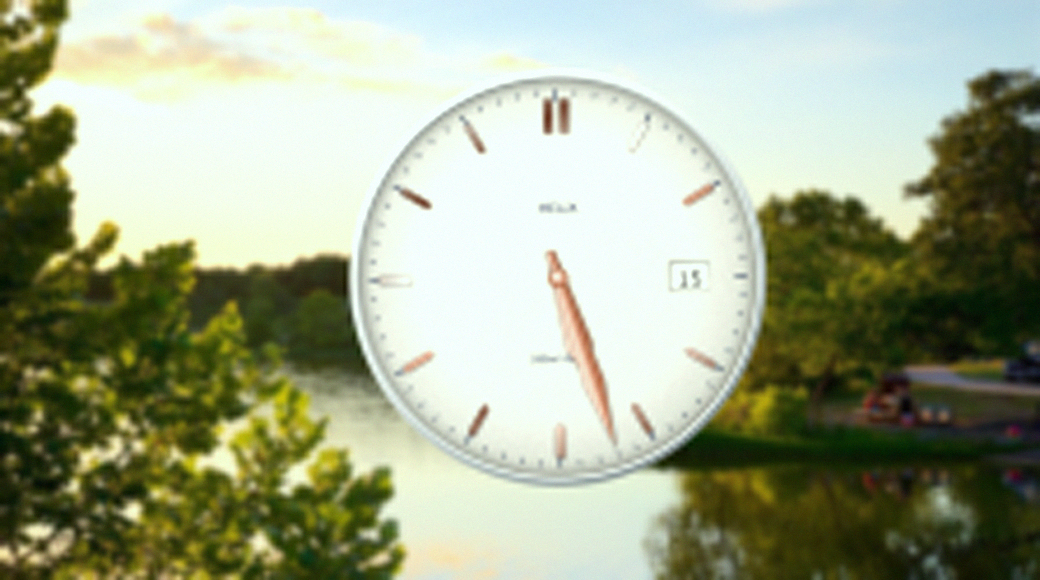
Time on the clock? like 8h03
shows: 5h27
